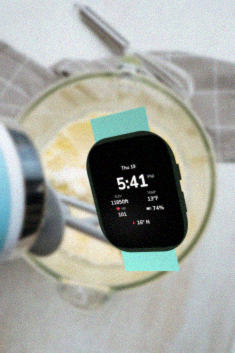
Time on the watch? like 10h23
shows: 5h41
